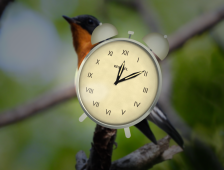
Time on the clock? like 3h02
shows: 12h09
